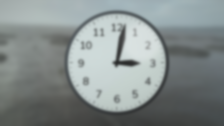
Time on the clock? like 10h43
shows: 3h02
